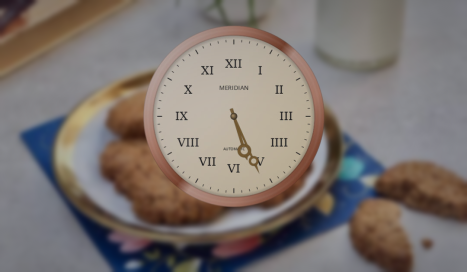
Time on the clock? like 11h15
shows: 5h26
